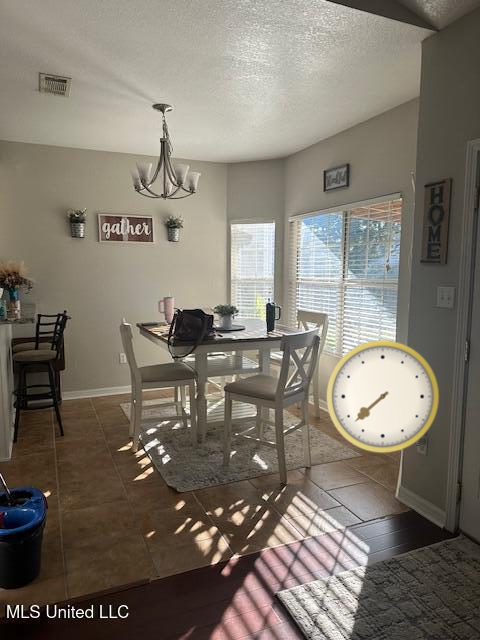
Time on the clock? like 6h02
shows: 7h38
